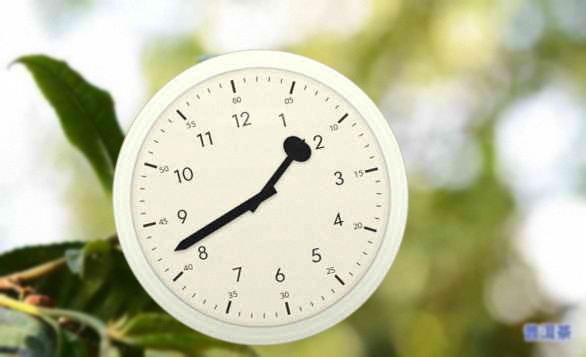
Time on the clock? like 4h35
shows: 1h42
